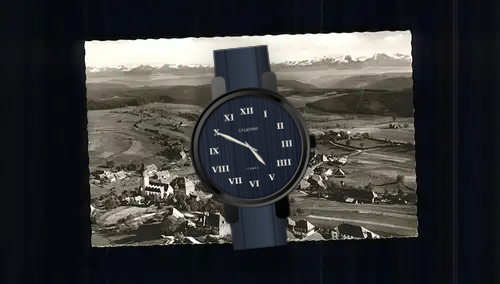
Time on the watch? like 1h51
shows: 4h50
